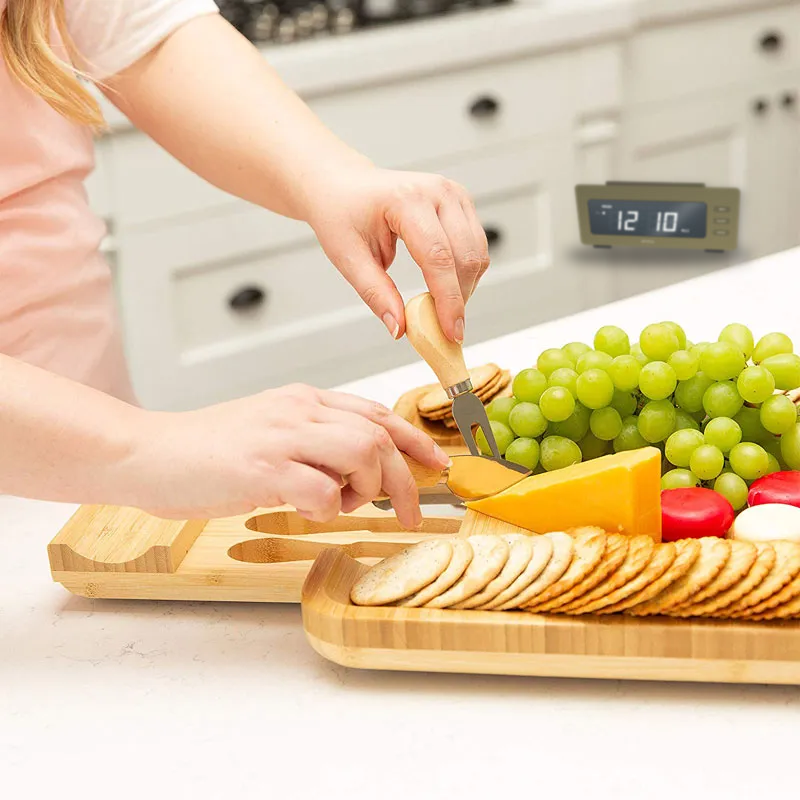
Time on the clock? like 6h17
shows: 12h10
